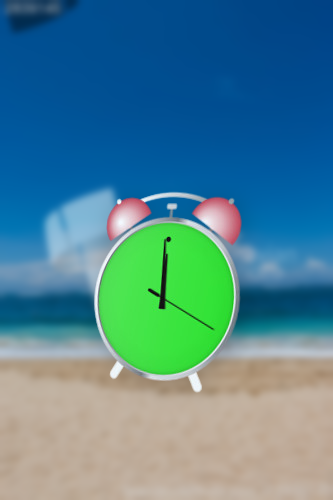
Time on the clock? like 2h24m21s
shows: 11h59m19s
